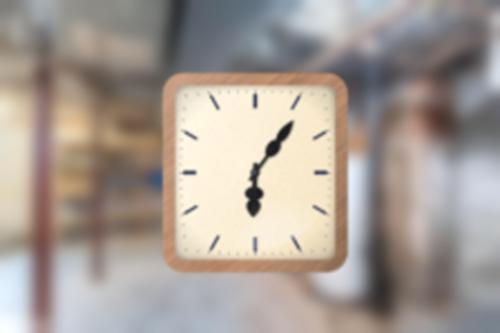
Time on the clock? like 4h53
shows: 6h06
